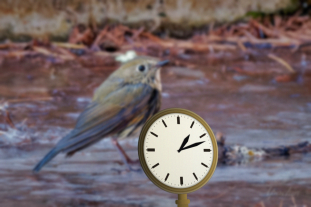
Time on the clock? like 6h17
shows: 1h12
